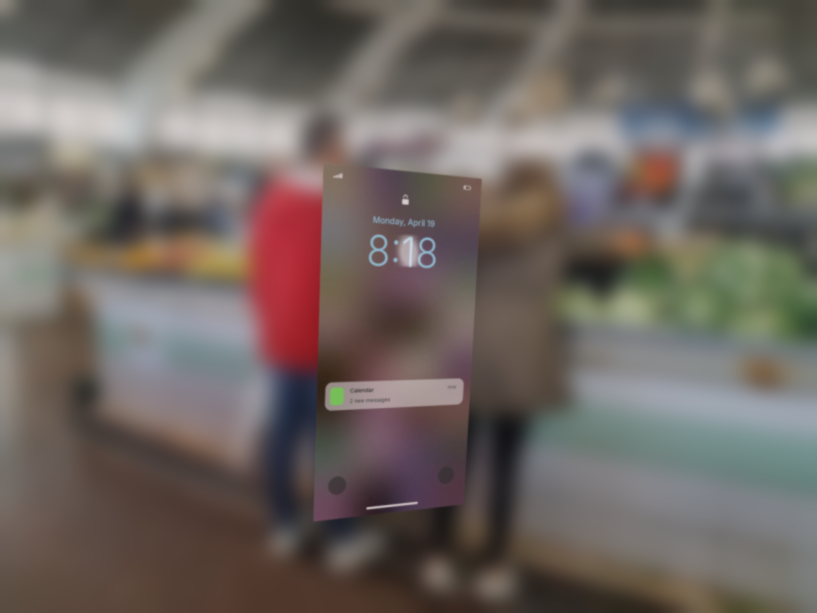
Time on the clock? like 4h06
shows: 8h18
